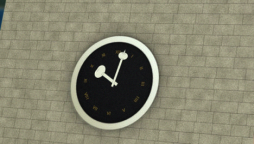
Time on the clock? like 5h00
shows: 10h02
